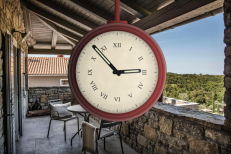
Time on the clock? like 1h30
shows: 2h53
